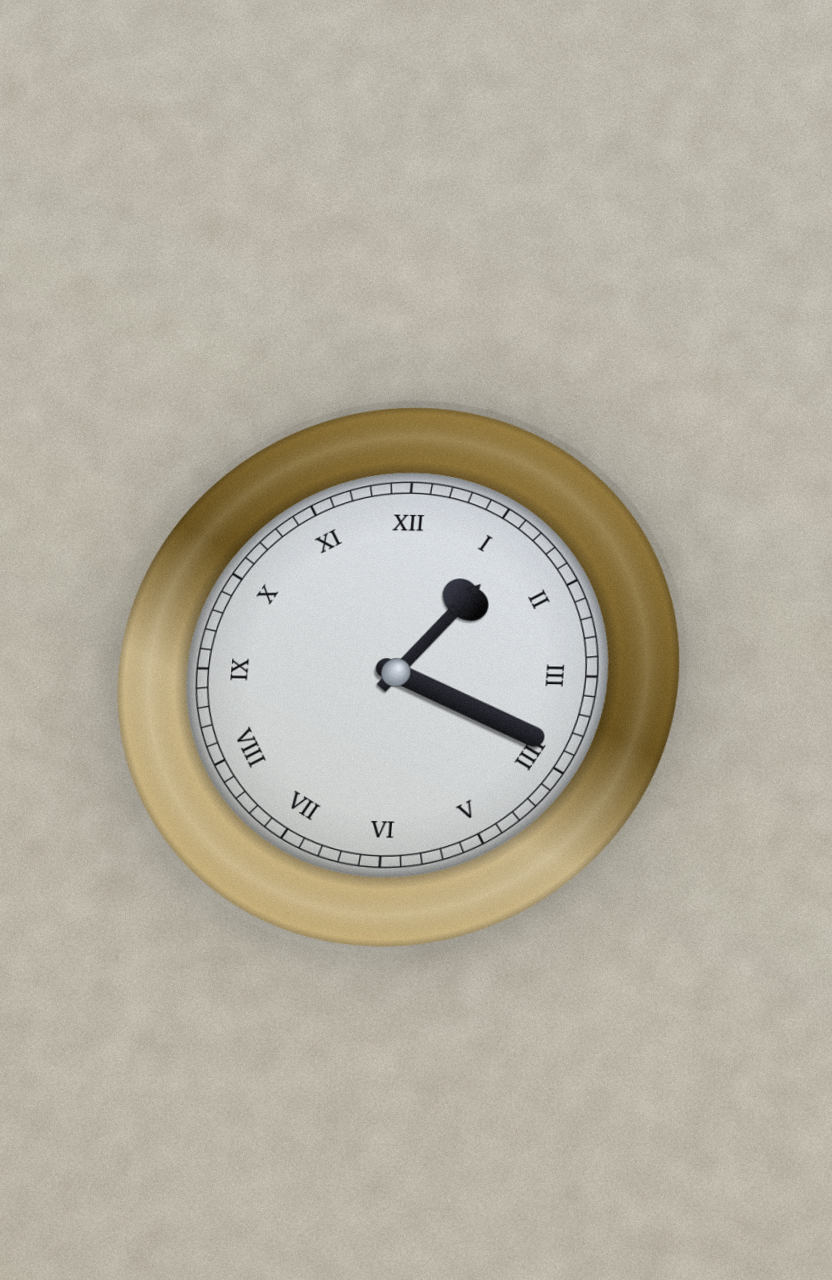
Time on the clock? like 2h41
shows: 1h19
